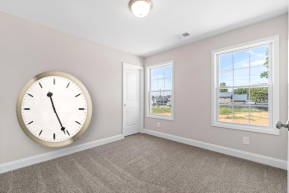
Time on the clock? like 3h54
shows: 11h26
